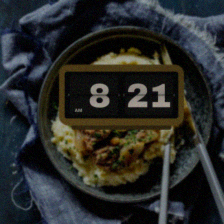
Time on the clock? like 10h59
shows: 8h21
